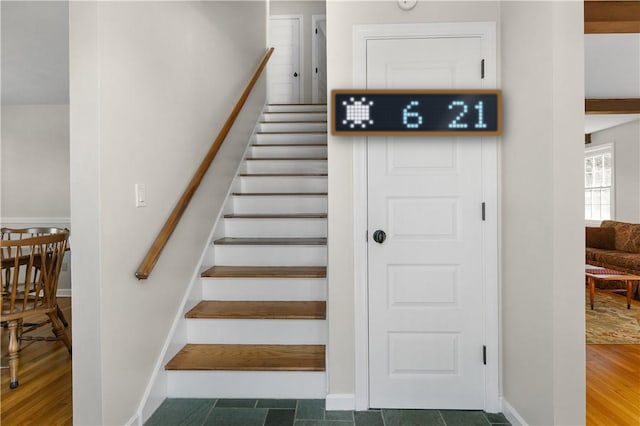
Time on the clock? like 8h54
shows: 6h21
